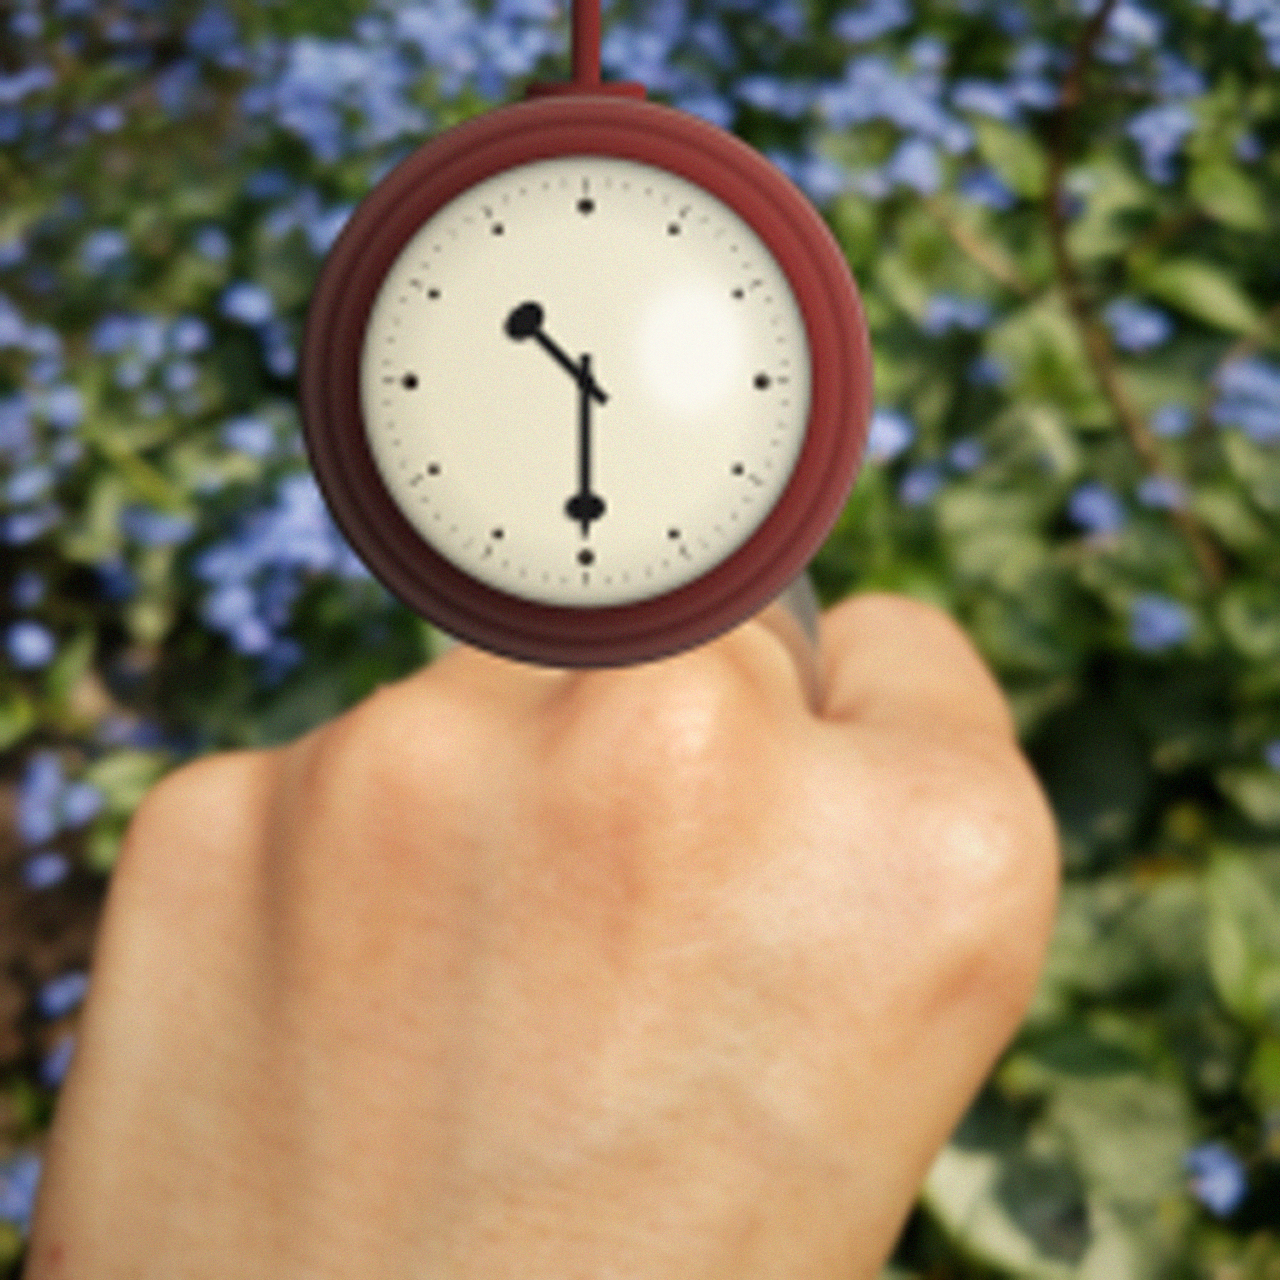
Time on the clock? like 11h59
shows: 10h30
